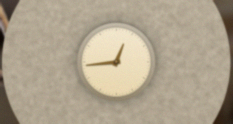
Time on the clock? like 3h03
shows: 12h44
